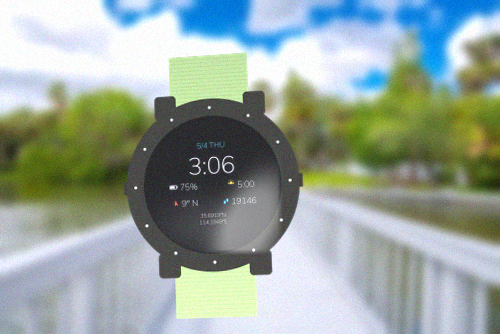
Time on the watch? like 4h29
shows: 3h06
